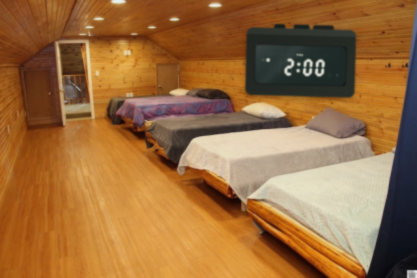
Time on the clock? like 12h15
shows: 2h00
